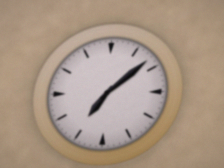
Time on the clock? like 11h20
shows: 7h08
